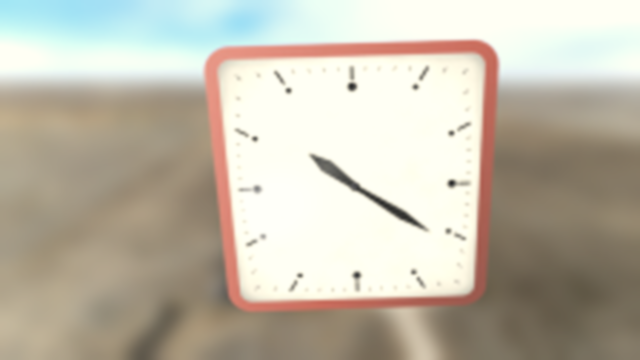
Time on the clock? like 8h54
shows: 10h21
